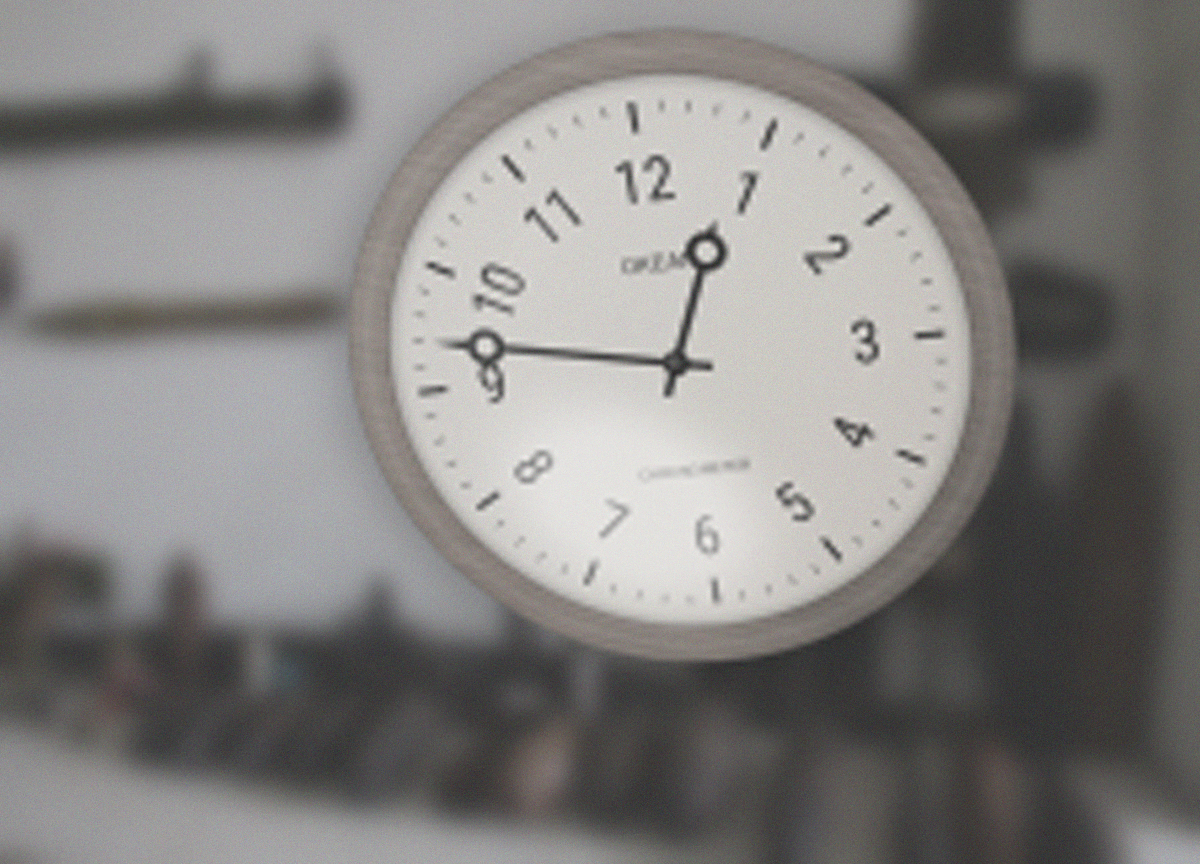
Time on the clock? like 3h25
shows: 12h47
